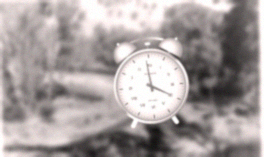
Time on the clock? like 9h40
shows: 3h59
